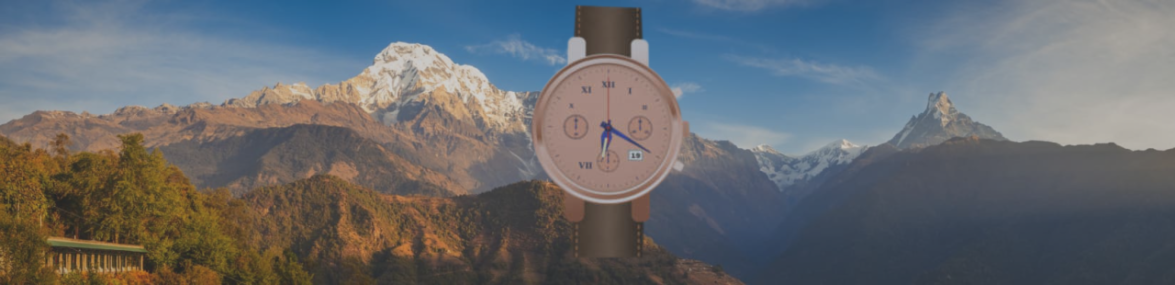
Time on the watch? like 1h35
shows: 6h20
